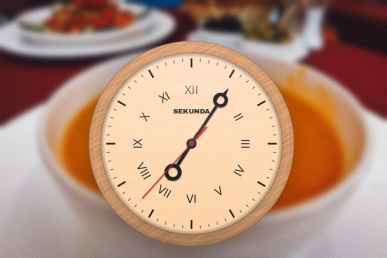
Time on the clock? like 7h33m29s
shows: 7h05m37s
